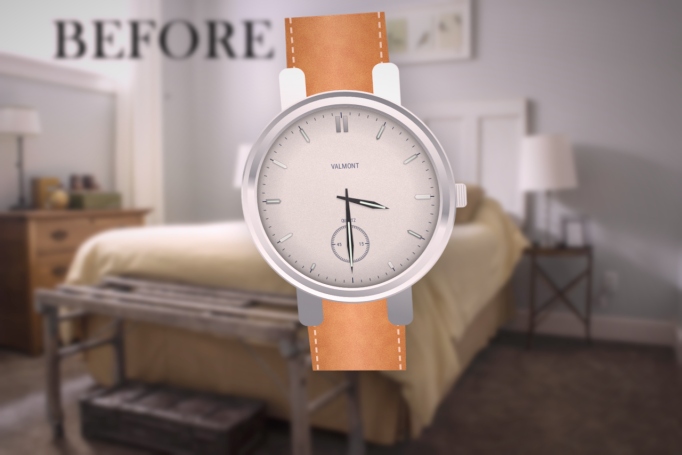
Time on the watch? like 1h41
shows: 3h30
